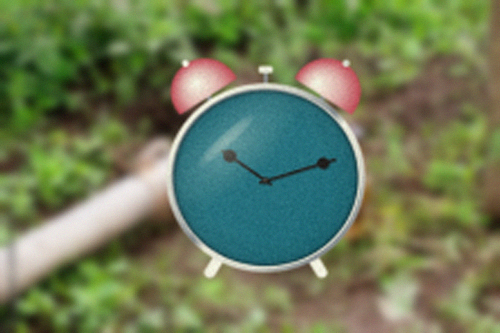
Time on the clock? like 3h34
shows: 10h12
